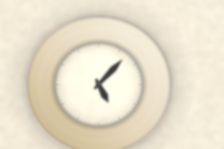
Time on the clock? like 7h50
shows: 5h07
